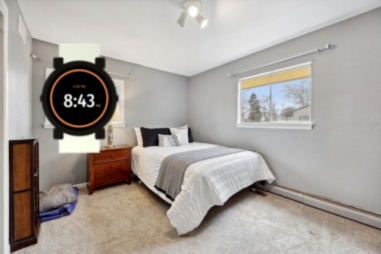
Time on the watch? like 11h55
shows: 8h43
